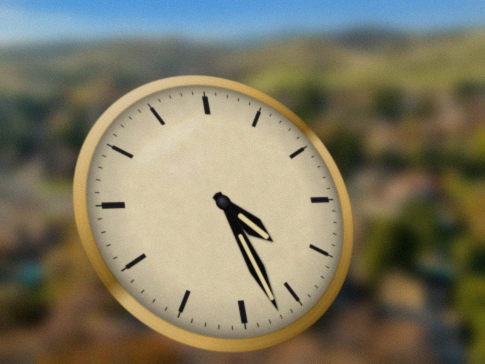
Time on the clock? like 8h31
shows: 4h27
